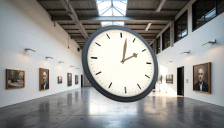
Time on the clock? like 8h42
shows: 2h02
